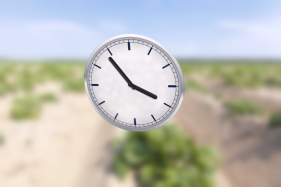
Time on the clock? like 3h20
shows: 3h54
